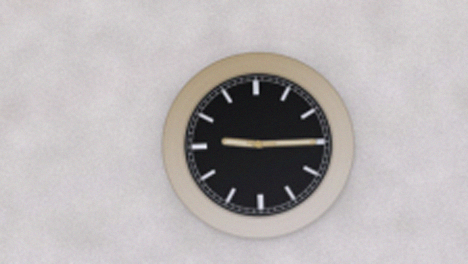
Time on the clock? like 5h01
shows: 9h15
